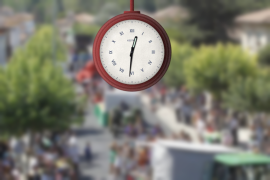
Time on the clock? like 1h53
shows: 12h31
